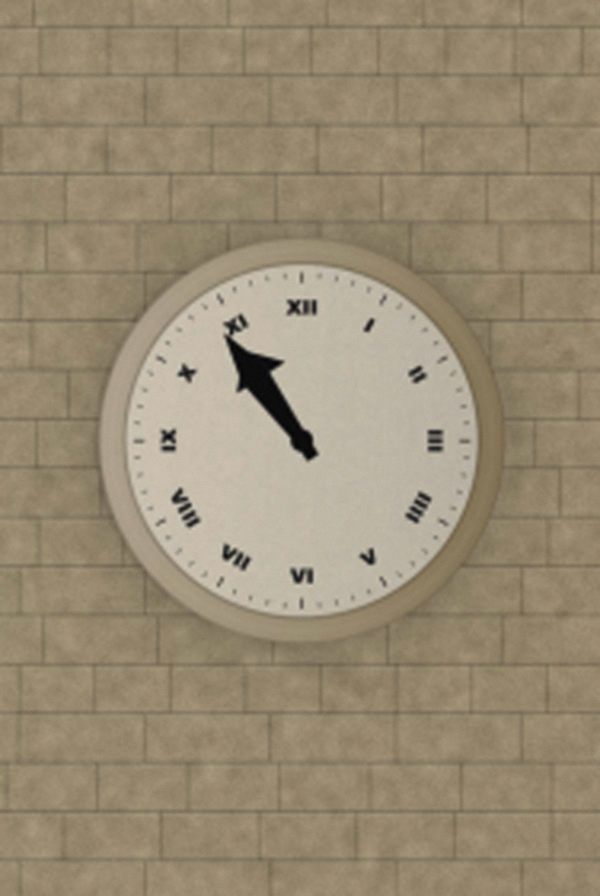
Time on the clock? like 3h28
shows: 10h54
